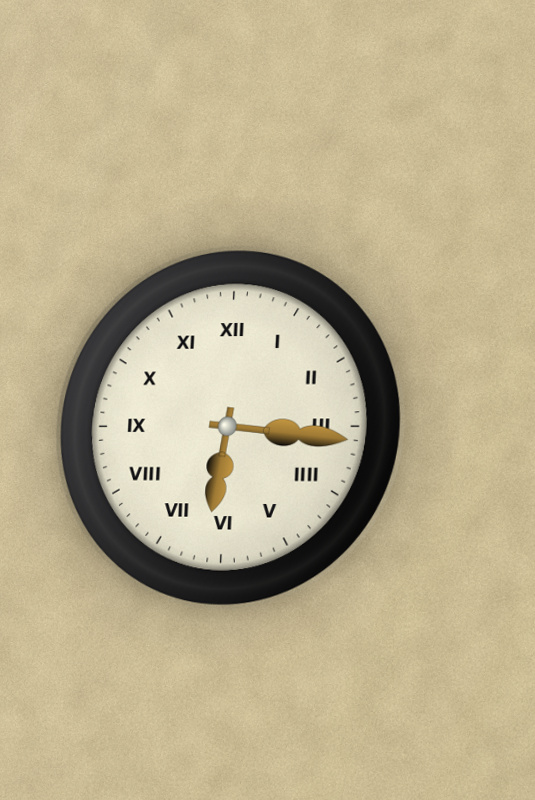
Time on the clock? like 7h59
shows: 6h16
